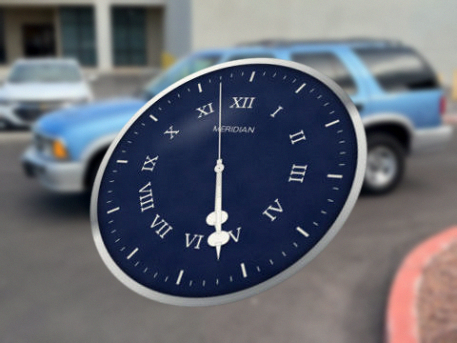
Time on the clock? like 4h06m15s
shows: 5h26m57s
